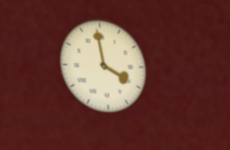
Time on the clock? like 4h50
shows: 3h59
